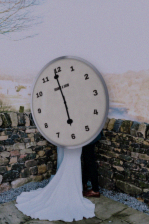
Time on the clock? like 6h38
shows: 5h59
